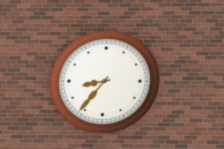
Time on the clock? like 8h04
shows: 8h36
